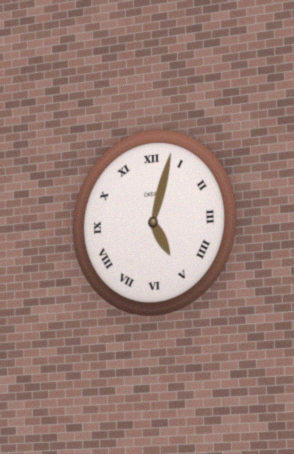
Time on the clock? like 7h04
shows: 5h03
